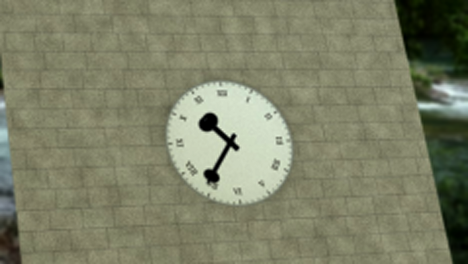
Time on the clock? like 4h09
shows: 10h36
